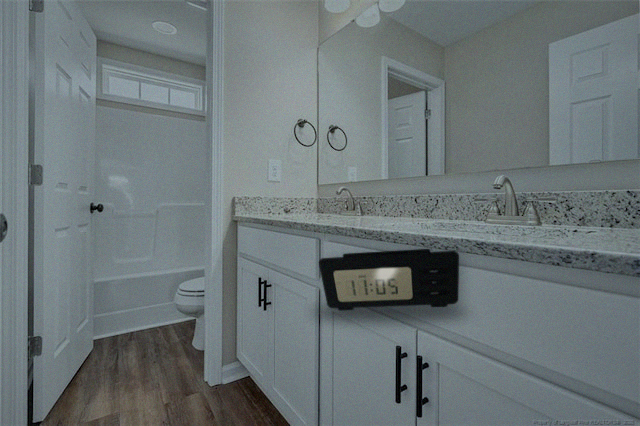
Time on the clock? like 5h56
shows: 11h05
